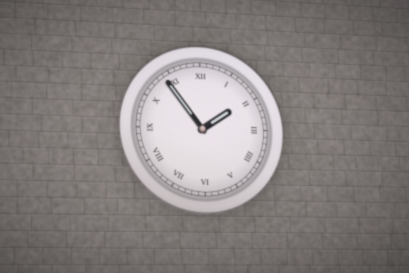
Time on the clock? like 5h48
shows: 1h54
